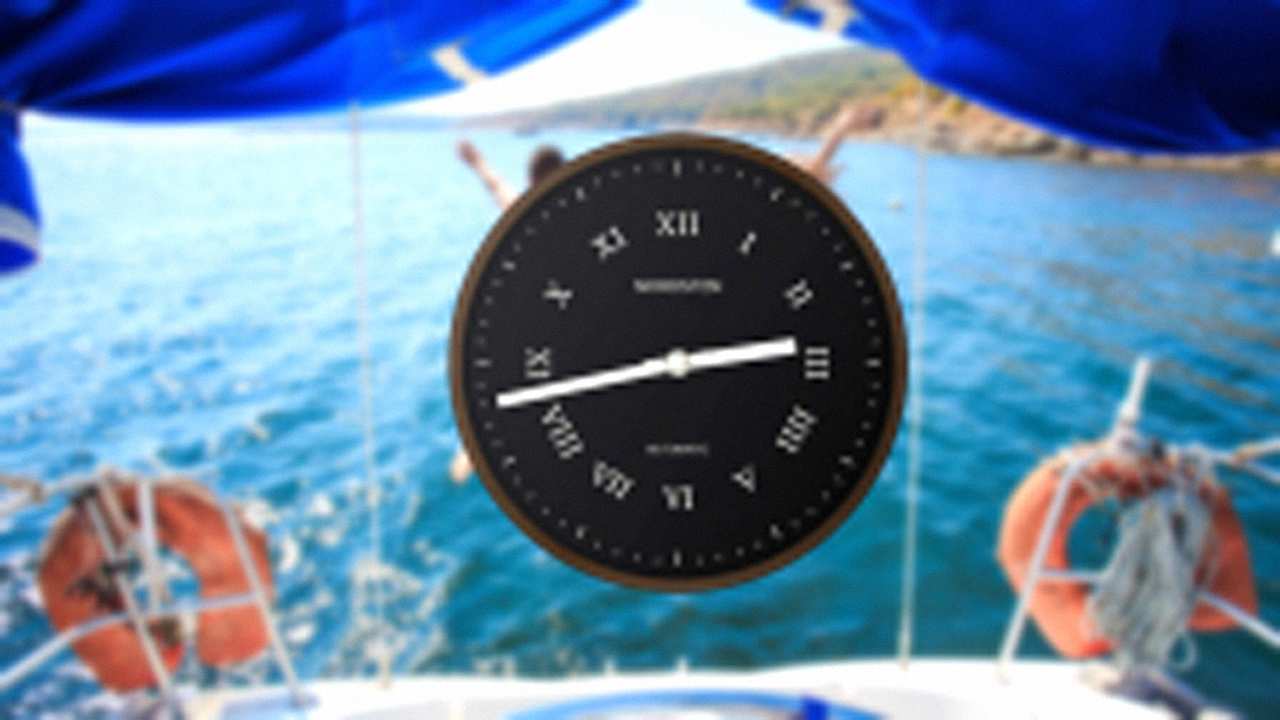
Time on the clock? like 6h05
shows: 2h43
